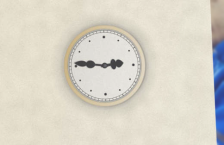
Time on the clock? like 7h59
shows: 2h46
